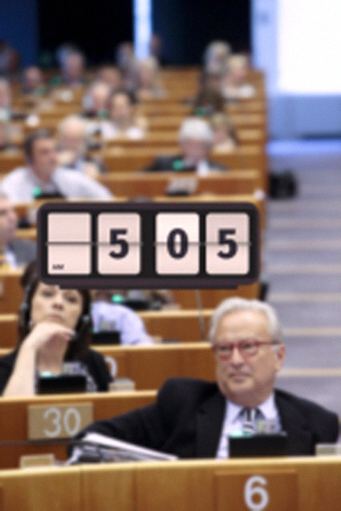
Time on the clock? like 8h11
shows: 5h05
